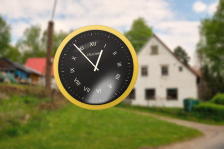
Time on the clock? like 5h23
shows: 12h54
